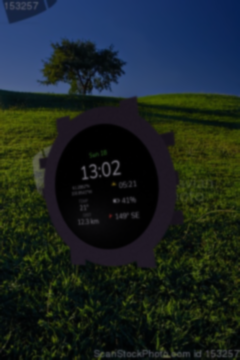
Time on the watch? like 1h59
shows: 13h02
